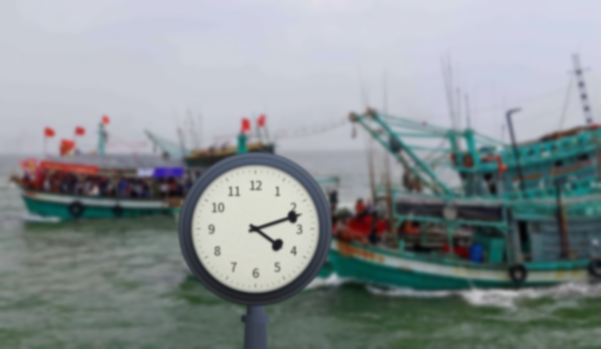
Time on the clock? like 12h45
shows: 4h12
